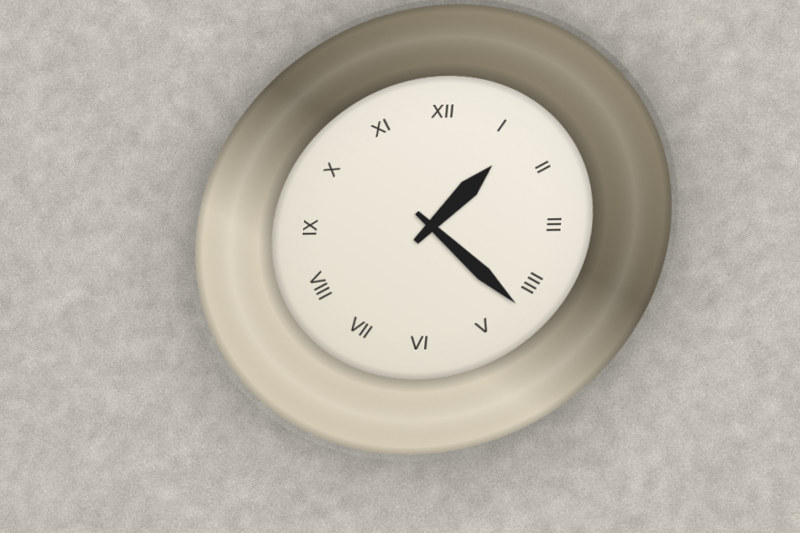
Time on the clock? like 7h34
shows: 1h22
